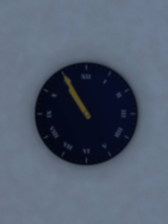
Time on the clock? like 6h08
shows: 10h55
